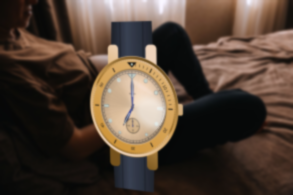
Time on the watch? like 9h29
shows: 7h00
